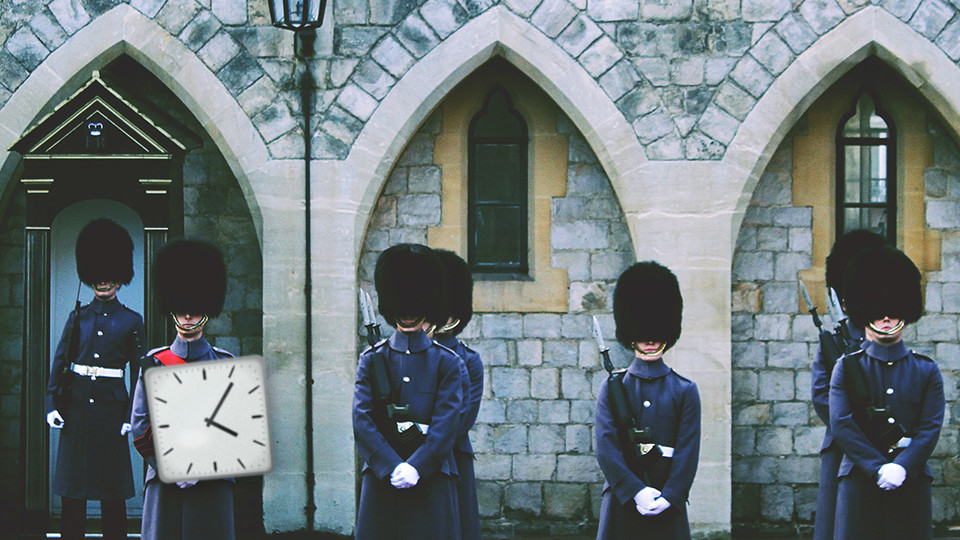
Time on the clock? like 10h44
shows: 4h06
